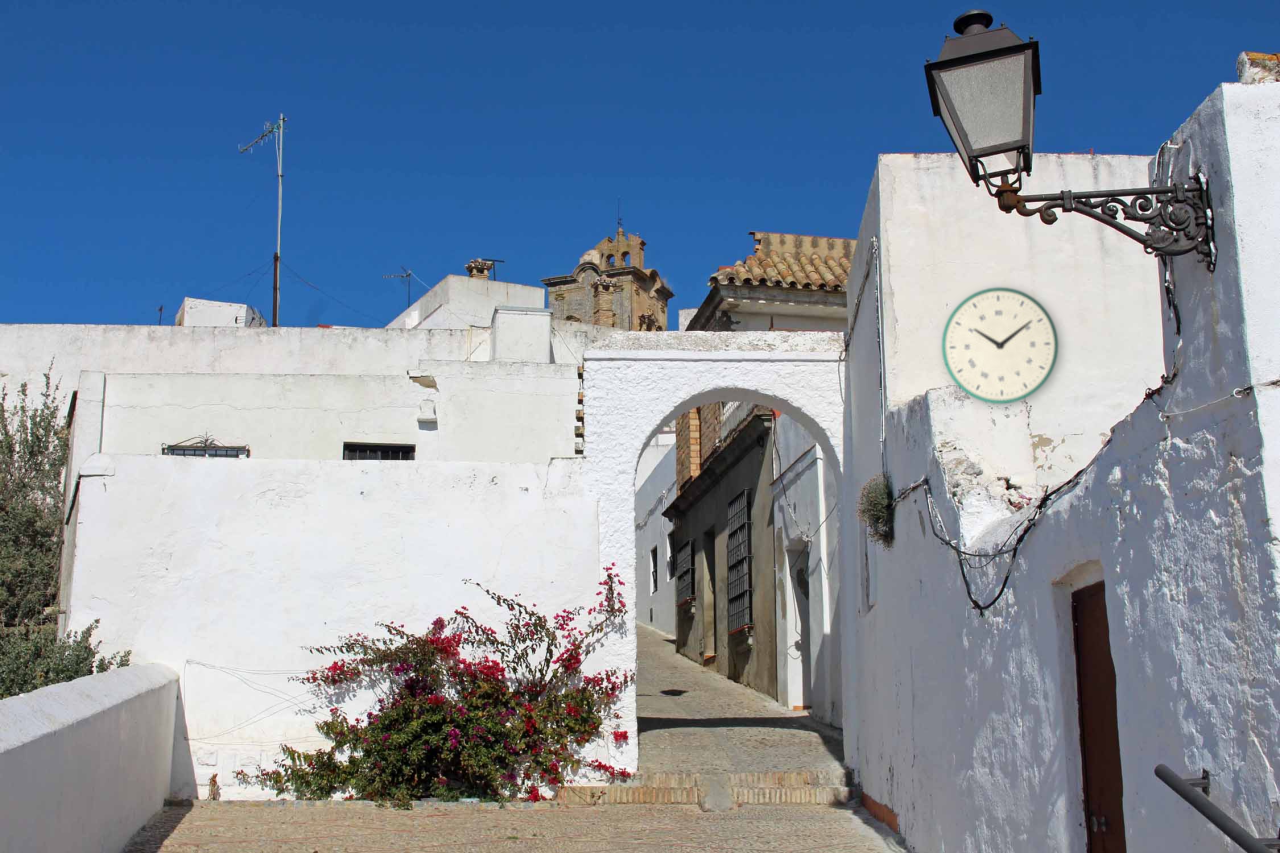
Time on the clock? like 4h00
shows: 10h09
